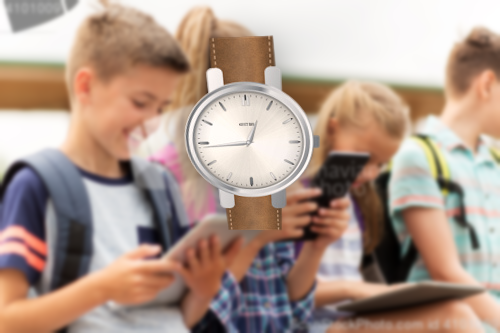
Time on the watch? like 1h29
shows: 12h44
